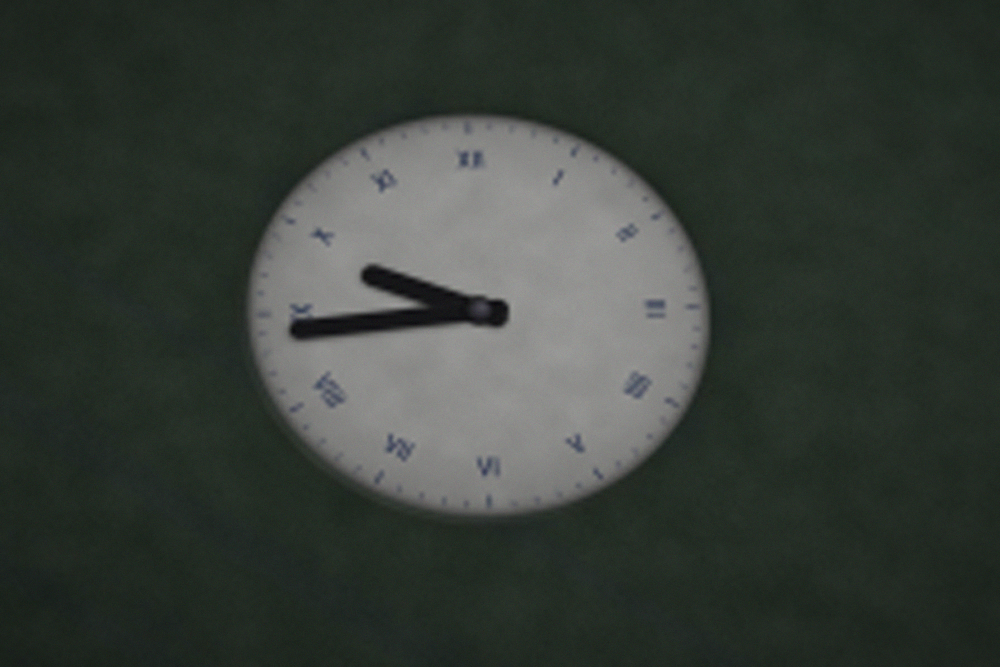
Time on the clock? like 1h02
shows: 9h44
